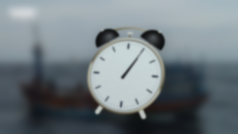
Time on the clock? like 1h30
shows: 1h05
